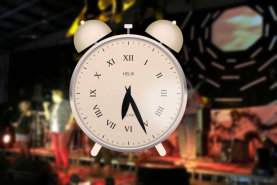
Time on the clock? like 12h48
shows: 6h26
